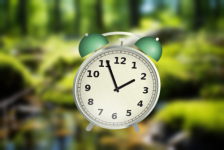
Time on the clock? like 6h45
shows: 1h56
